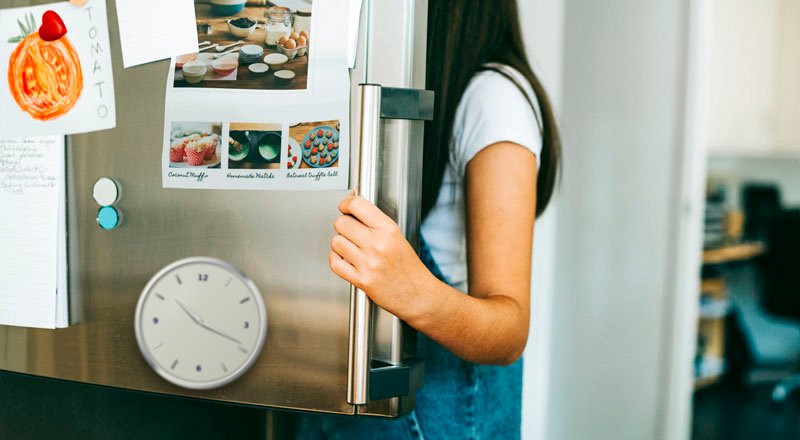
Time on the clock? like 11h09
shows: 10h19
